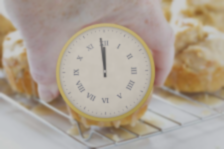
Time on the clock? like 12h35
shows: 11h59
